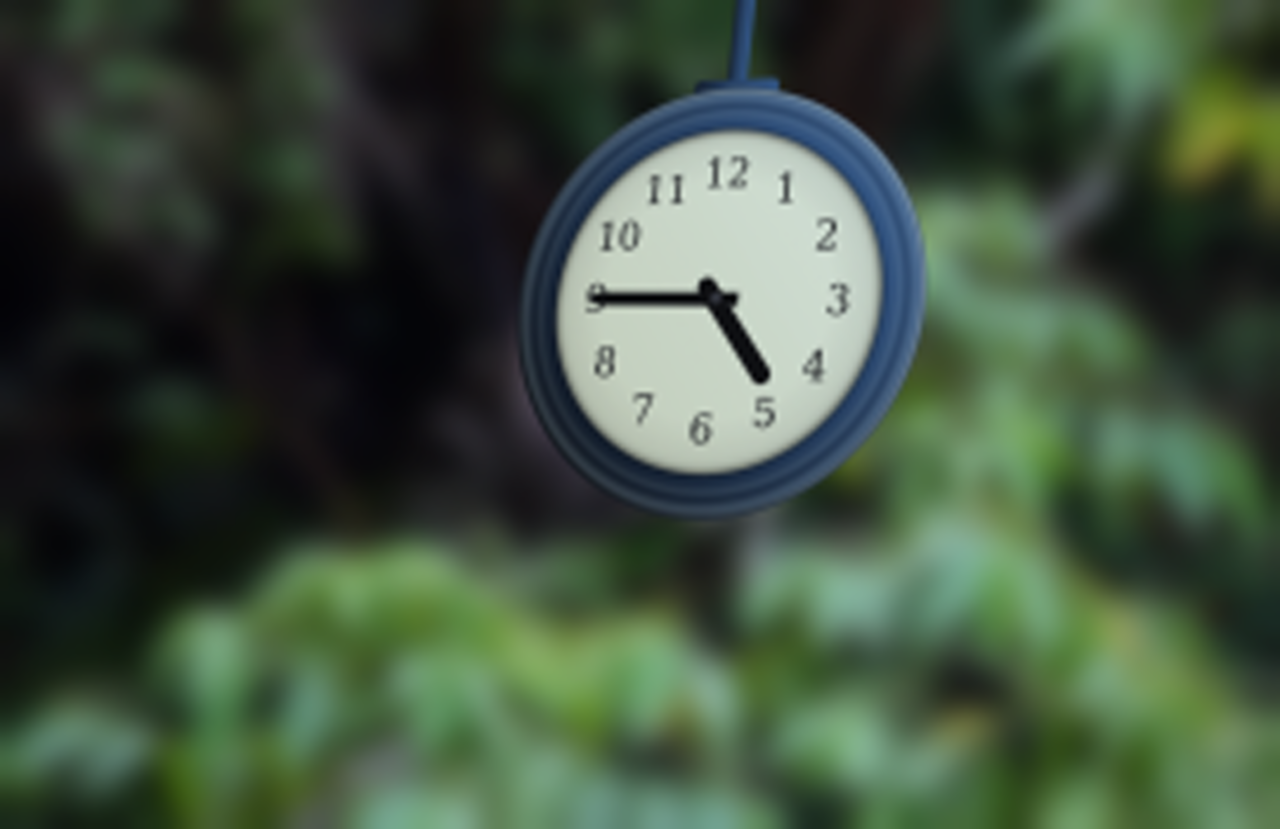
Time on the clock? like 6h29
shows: 4h45
